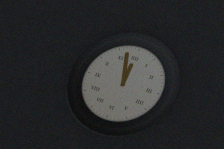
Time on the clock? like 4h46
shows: 11h57
